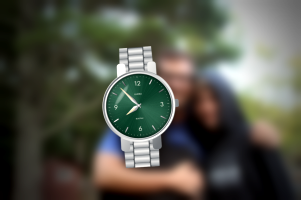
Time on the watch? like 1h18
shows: 7h53
